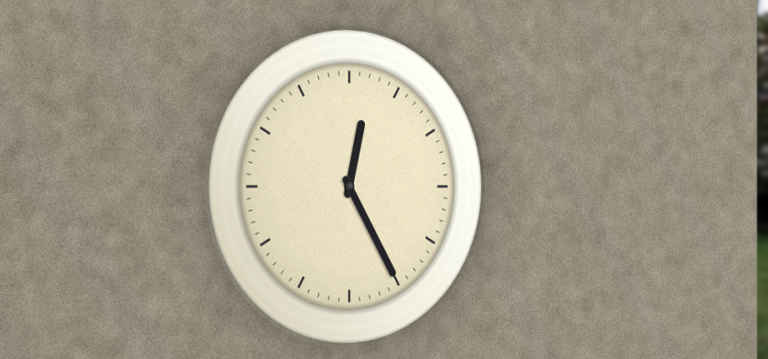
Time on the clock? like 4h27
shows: 12h25
